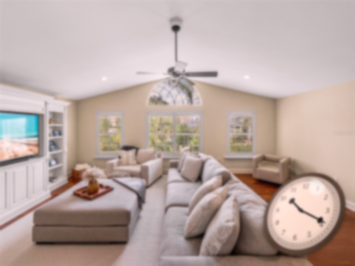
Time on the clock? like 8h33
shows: 10h19
